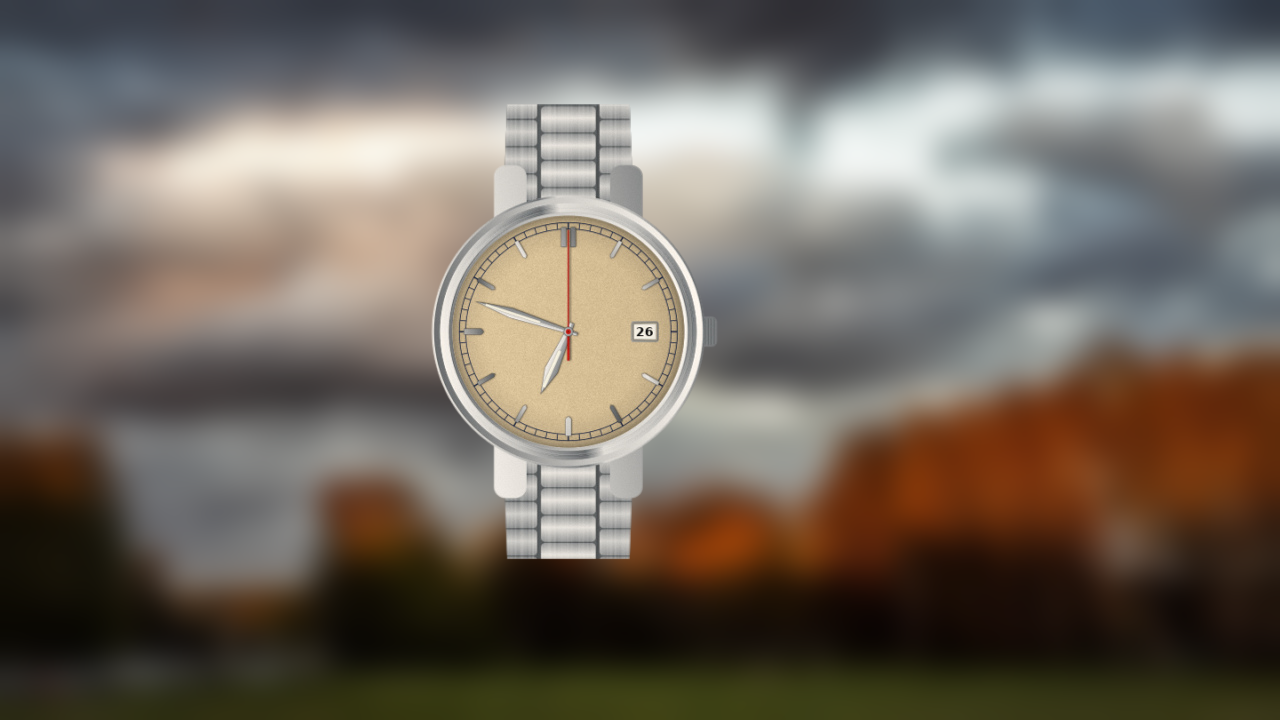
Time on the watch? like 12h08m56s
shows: 6h48m00s
